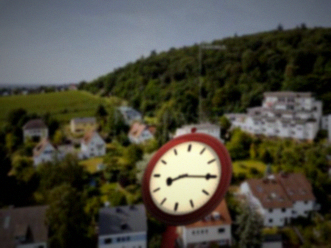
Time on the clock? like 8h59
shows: 8h15
